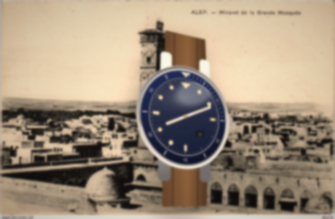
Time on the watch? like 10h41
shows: 8h11
